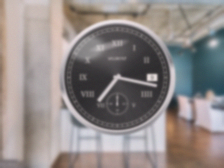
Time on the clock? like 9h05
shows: 7h17
